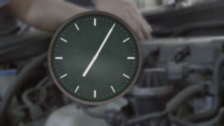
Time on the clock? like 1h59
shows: 7h05
